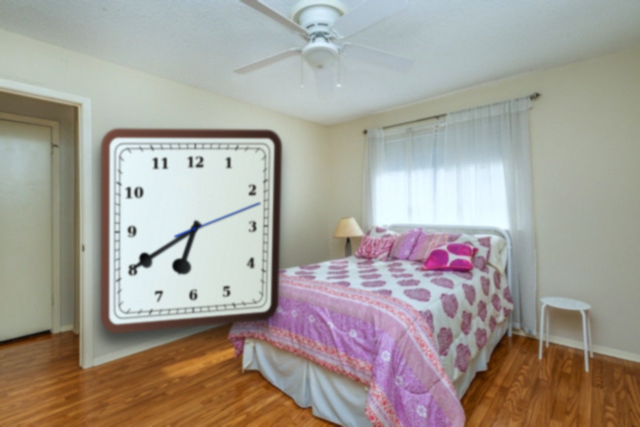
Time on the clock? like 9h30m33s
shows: 6h40m12s
